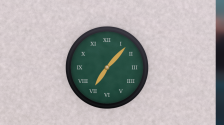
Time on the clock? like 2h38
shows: 7h07
